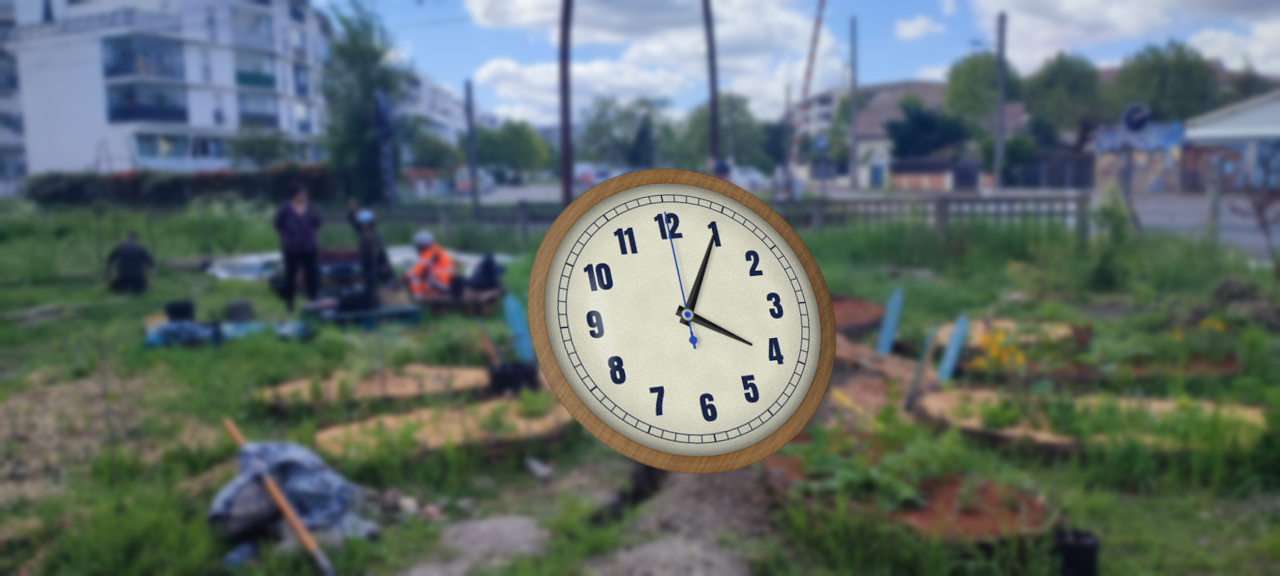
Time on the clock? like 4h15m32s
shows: 4h05m00s
